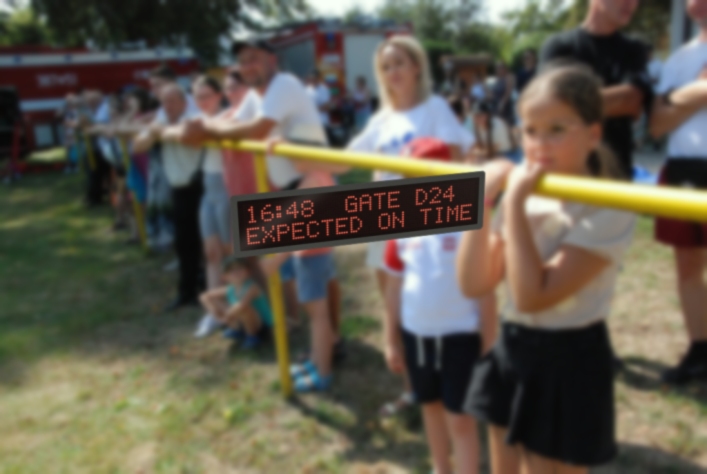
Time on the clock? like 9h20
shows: 16h48
